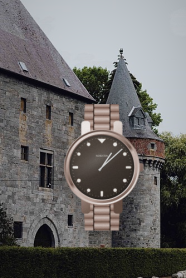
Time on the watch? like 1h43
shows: 1h08
